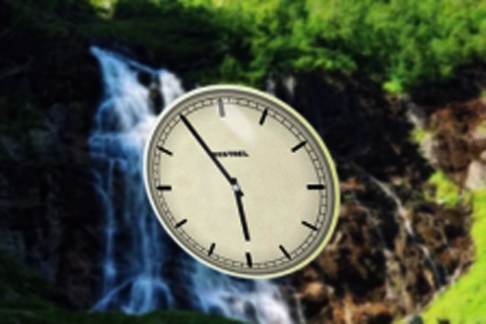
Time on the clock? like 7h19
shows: 5h55
